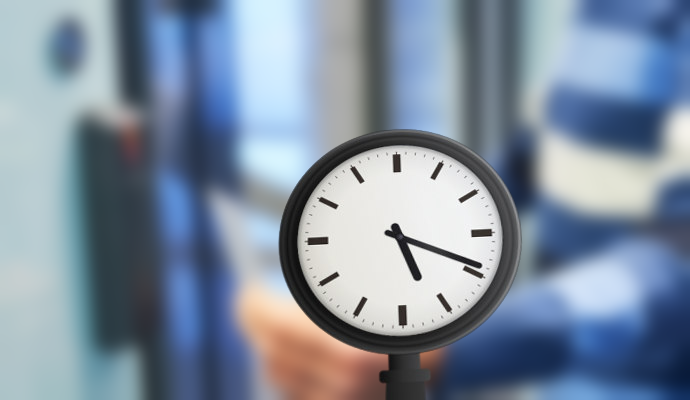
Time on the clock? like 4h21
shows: 5h19
